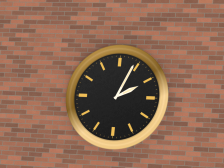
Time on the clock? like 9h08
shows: 2h04
